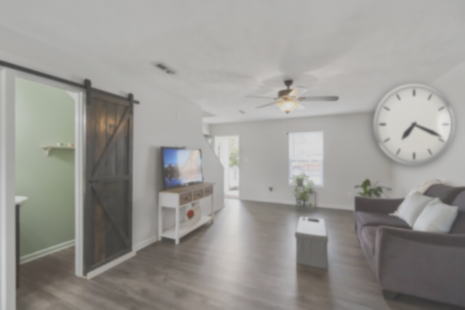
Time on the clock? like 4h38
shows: 7h19
